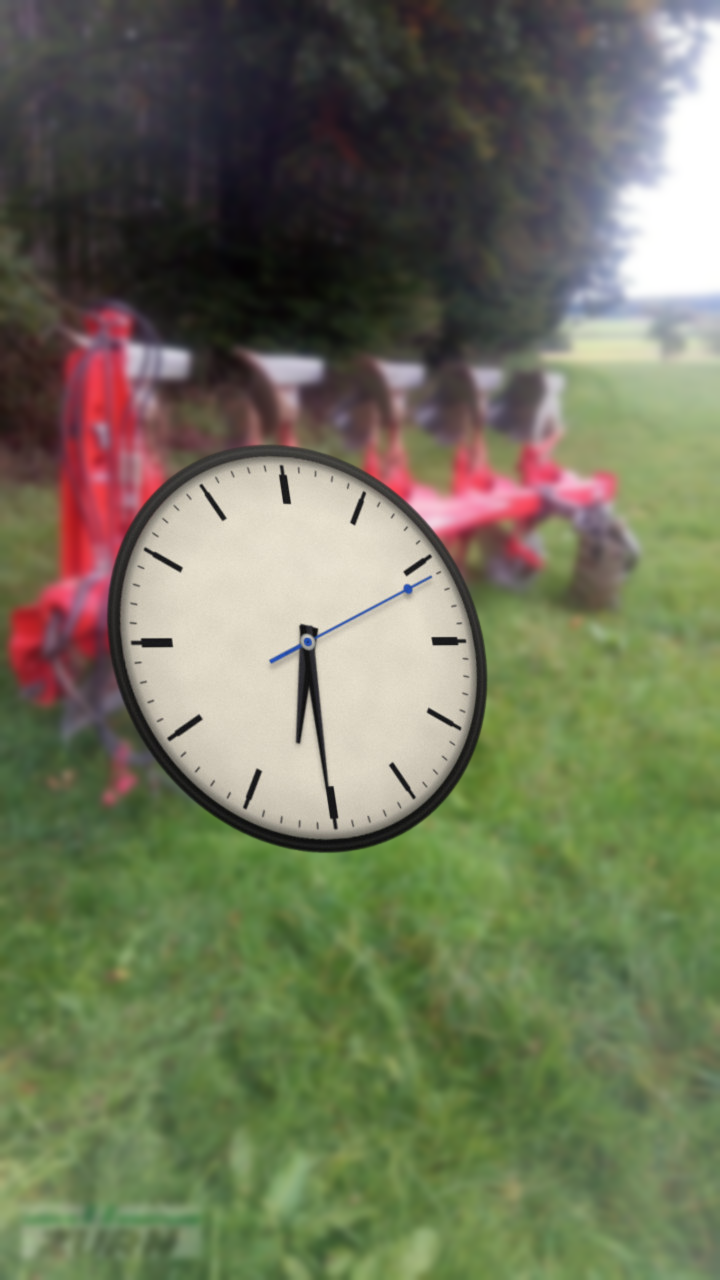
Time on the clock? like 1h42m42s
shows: 6h30m11s
